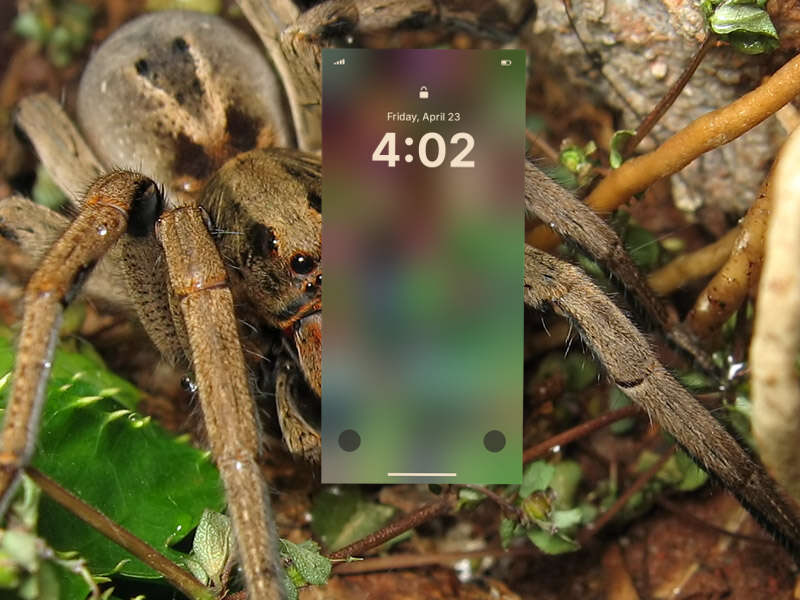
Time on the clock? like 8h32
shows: 4h02
